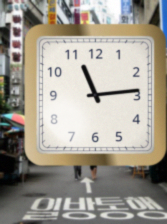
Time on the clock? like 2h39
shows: 11h14
